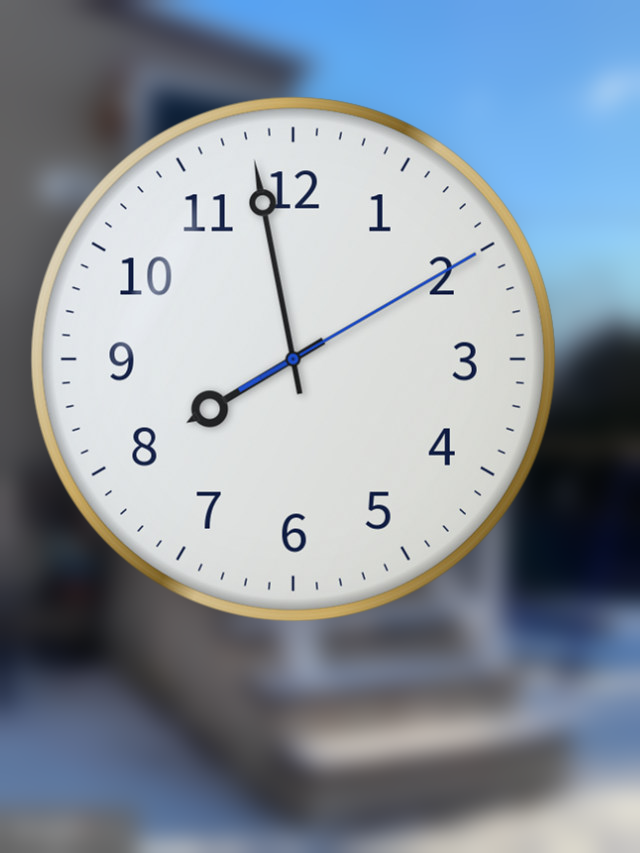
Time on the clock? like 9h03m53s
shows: 7h58m10s
